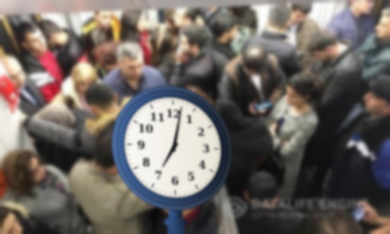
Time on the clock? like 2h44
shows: 7h02
